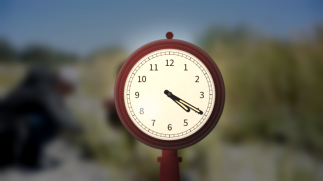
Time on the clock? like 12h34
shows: 4h20
